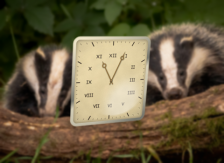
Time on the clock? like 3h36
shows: 11h04
